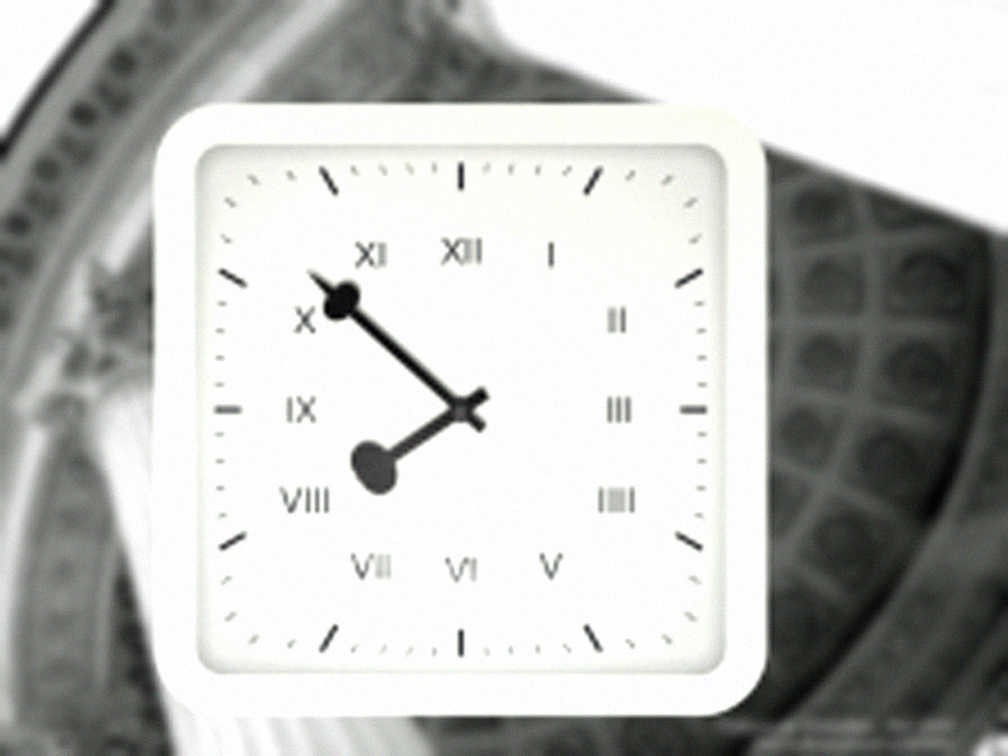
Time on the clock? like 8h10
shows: 7h52
